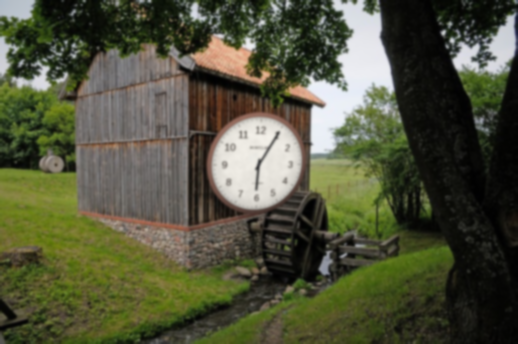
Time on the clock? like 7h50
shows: 6h05
